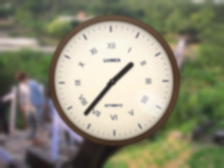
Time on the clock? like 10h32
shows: 1h37
